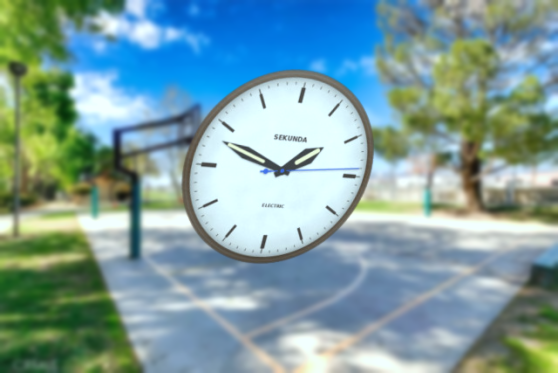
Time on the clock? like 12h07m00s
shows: 1h48m14s
